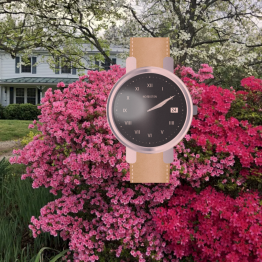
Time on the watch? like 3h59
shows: 2h10
